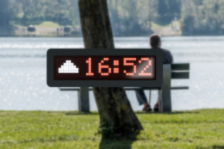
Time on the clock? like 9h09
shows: 16h52
